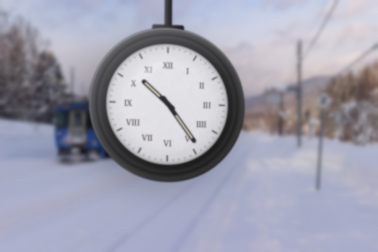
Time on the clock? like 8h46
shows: 10h24
